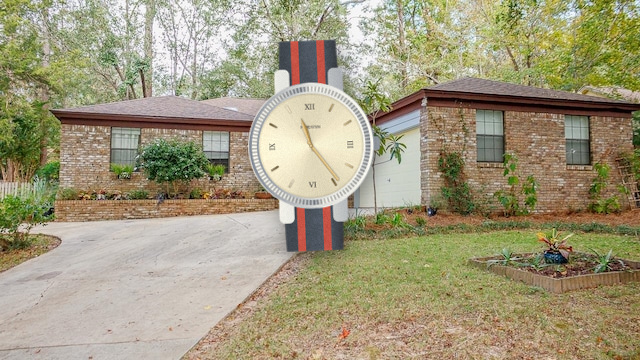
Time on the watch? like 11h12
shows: 11h24
